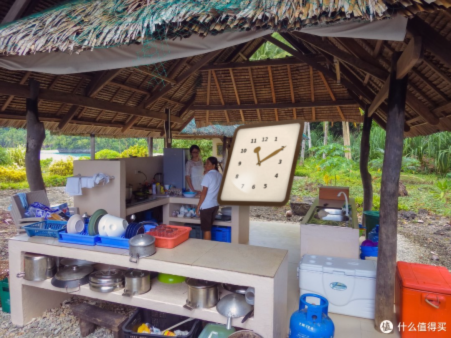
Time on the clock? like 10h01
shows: 11h10
